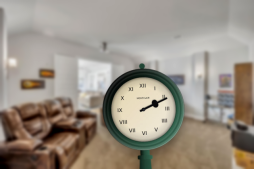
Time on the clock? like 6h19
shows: 2h11
